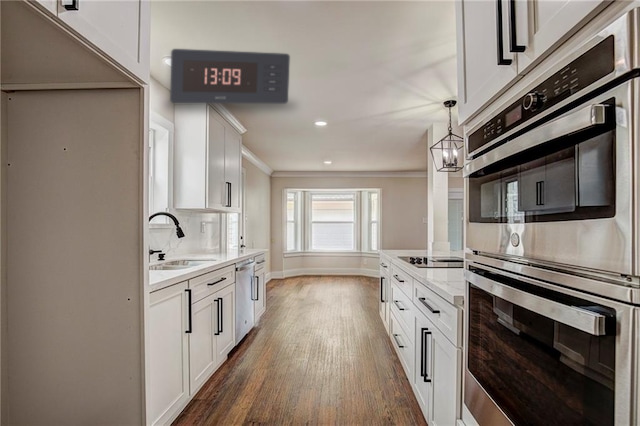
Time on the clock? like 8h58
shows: 13h09
